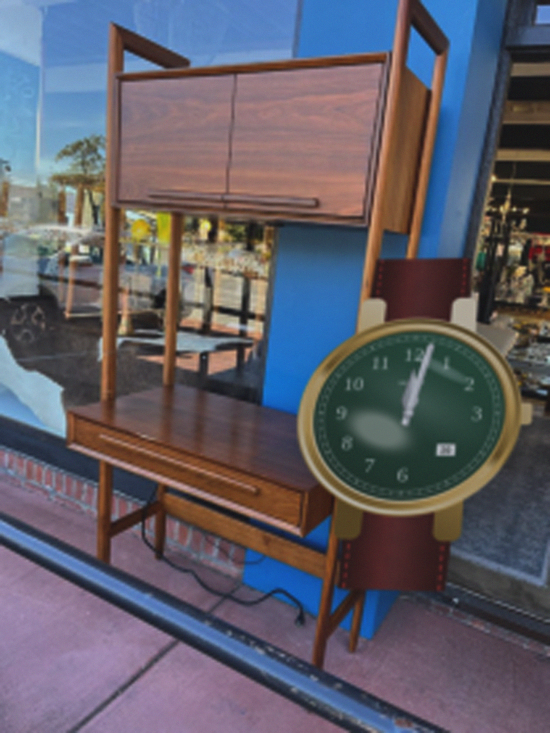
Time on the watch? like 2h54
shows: 12h02
